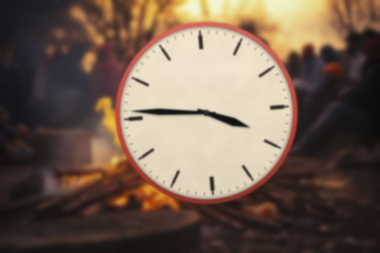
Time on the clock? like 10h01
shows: 3h46
